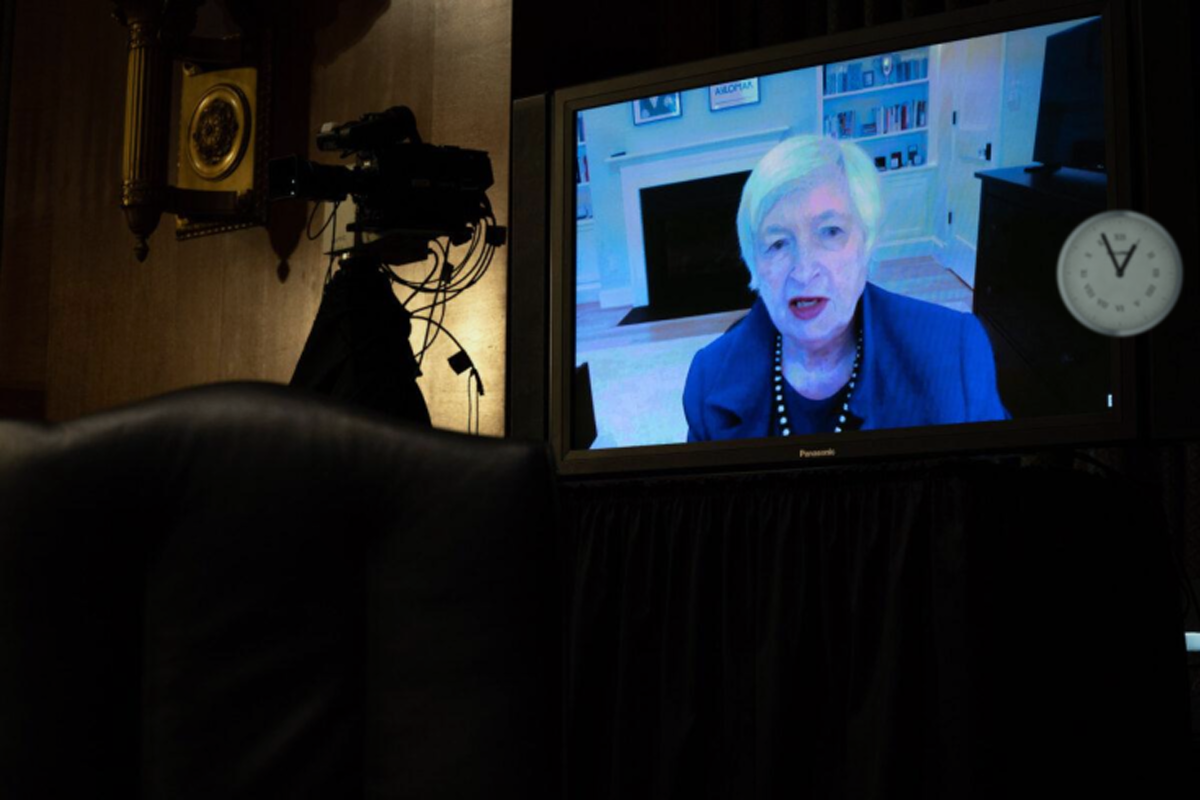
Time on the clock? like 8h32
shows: 12h56
